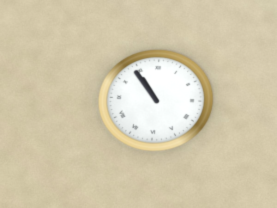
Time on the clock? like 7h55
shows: 10h54
